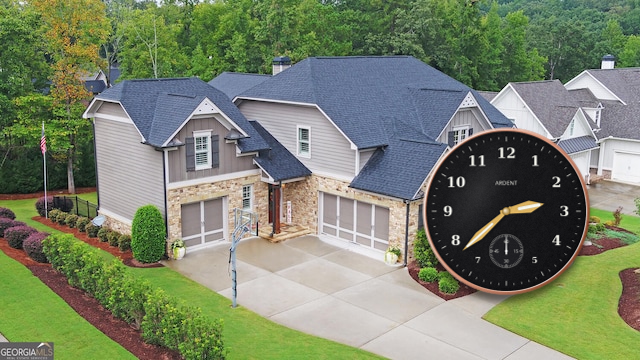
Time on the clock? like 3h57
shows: 2h38
